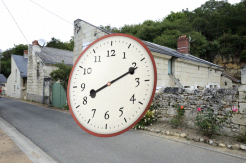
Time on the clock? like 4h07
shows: 8h11
